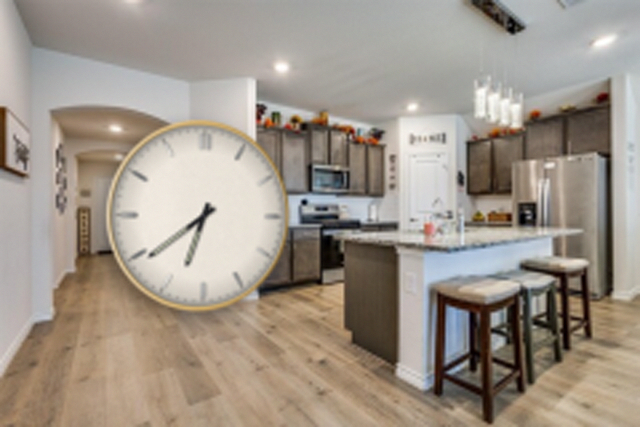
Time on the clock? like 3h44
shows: 6h39
